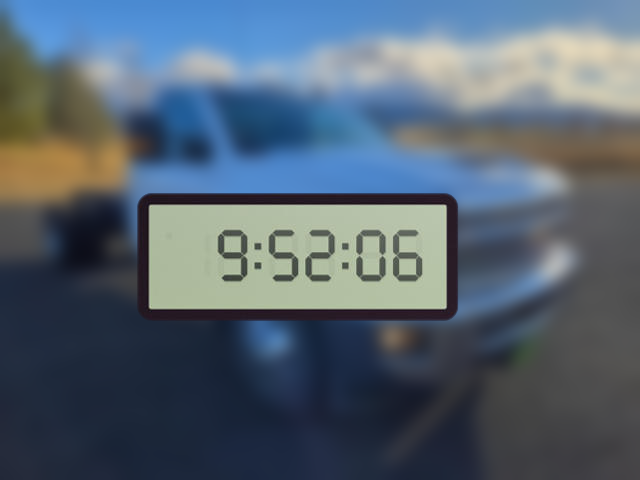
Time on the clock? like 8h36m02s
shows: 9h52m06s
